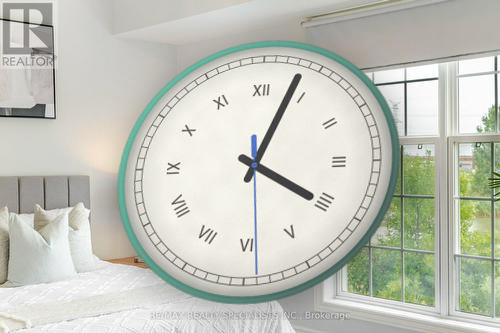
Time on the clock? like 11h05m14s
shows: 4h03m29s
